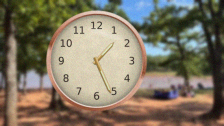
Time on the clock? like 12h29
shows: 1h26
